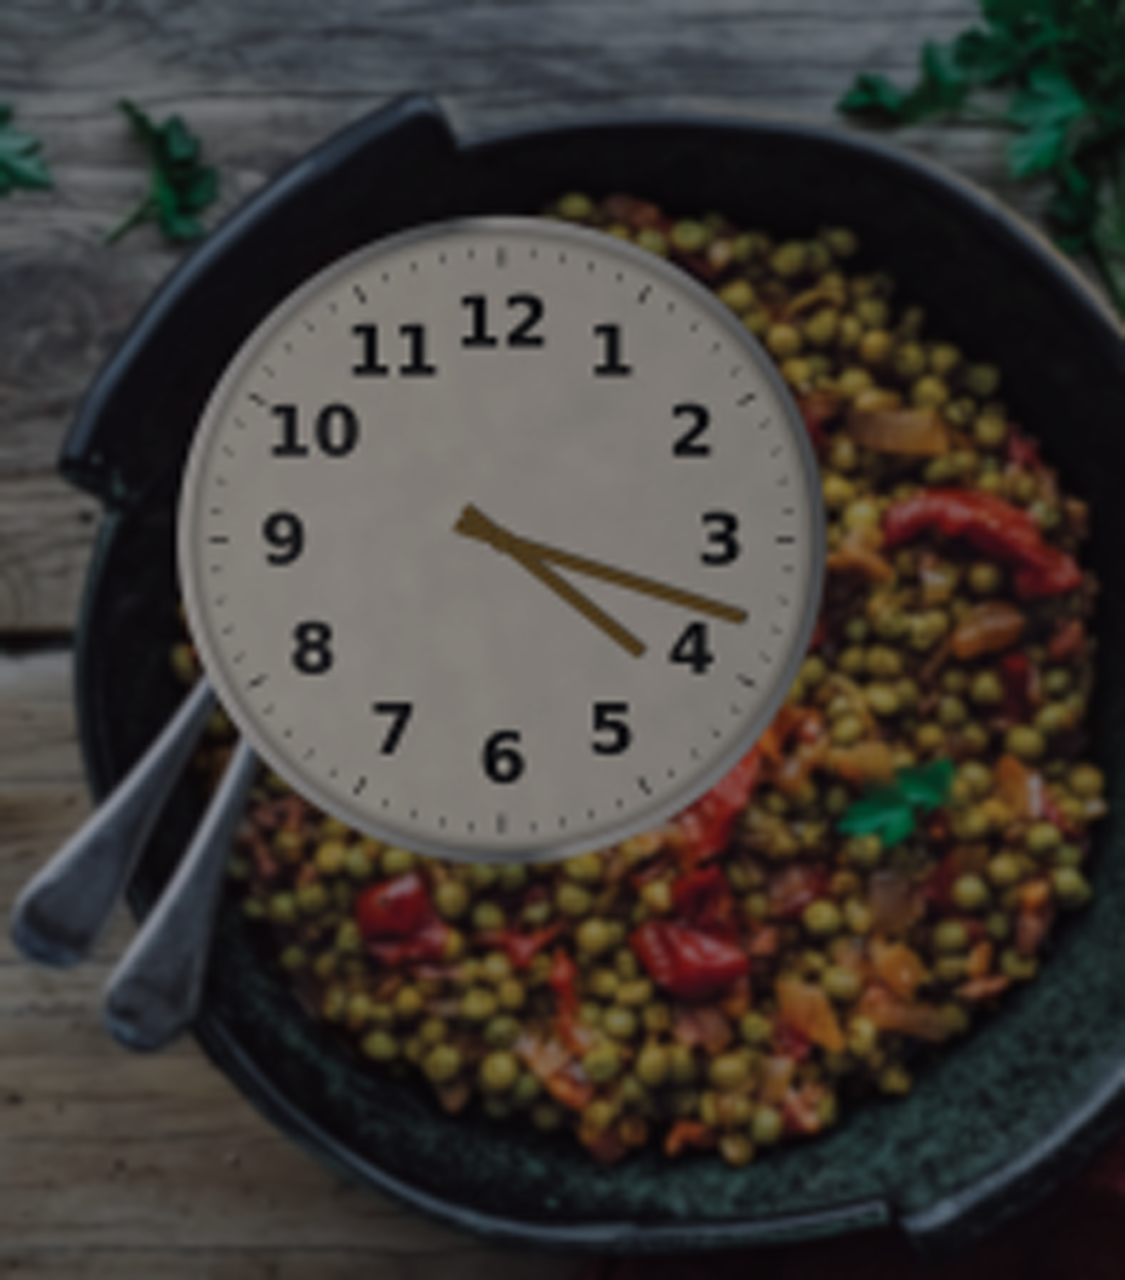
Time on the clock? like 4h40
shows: 4h18
